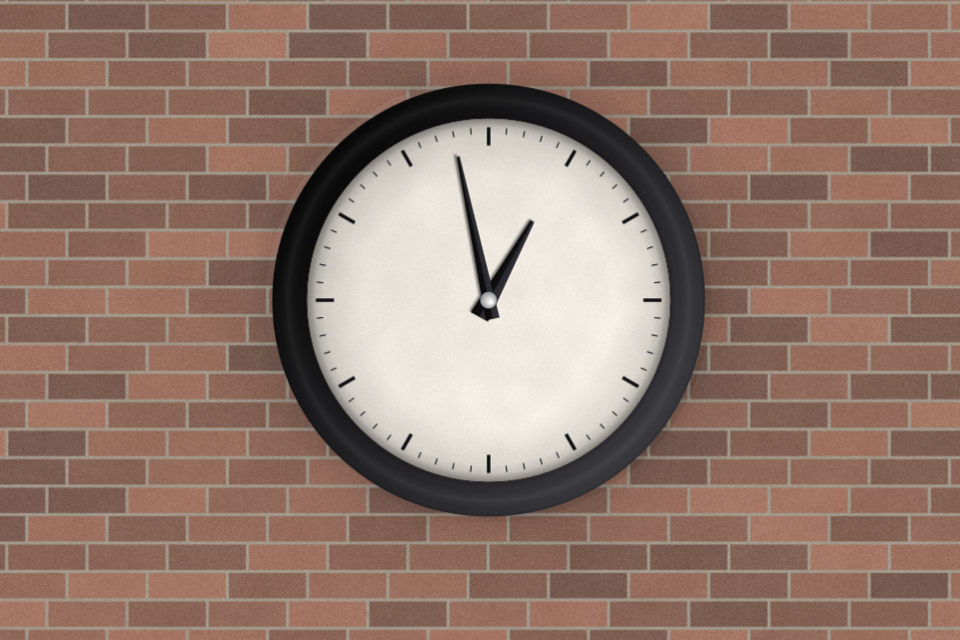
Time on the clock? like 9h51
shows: 12h58
